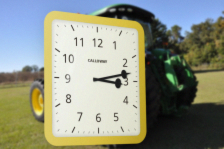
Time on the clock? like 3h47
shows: 3h13
